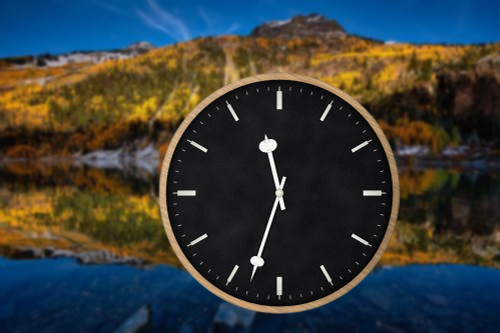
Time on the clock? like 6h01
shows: 11h33
